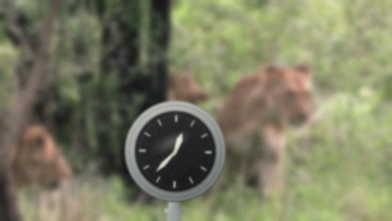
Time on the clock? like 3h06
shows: 12h37
